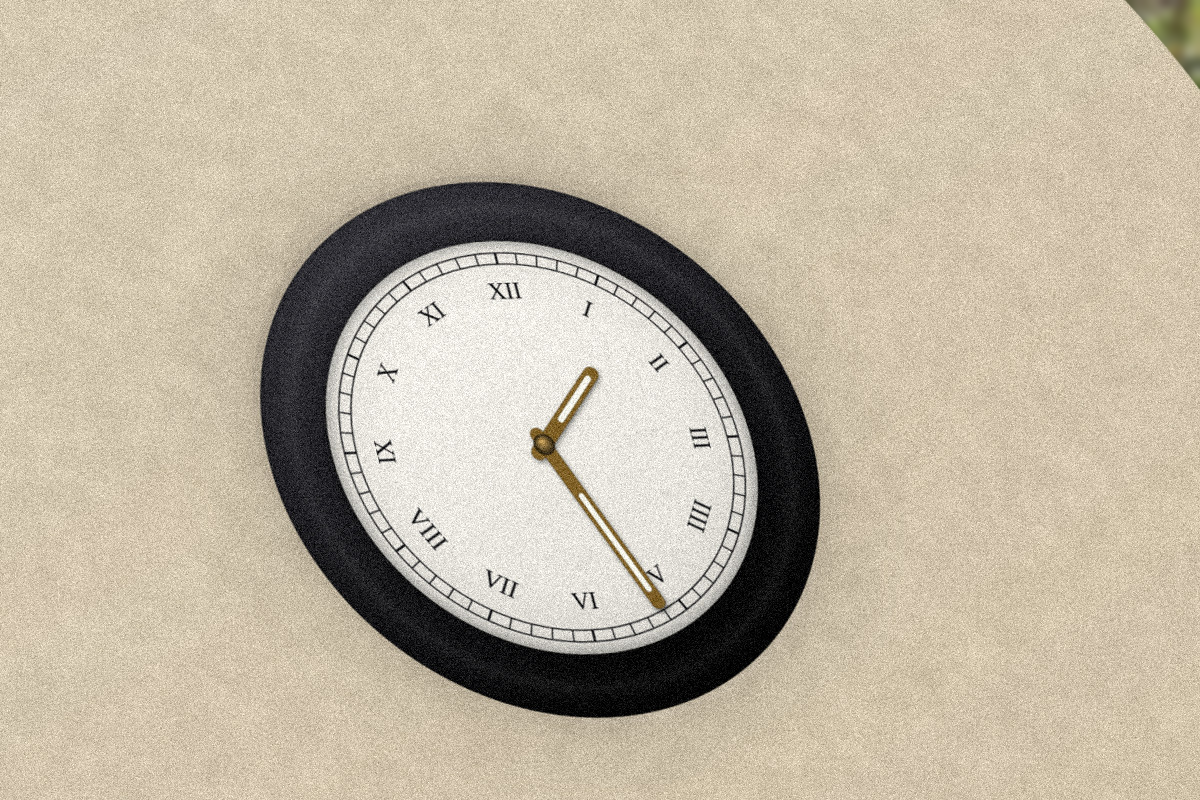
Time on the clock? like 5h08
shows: 1h26
